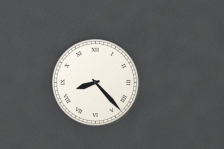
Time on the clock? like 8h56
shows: 8h23
